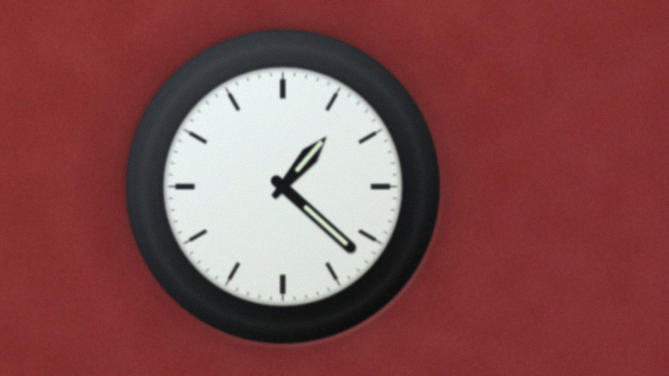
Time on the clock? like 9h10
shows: 1h22
